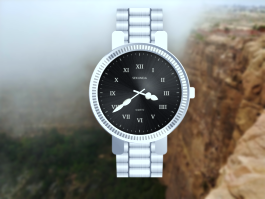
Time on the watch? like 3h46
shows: 3h39
